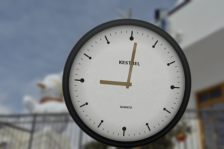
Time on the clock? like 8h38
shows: 9h01
